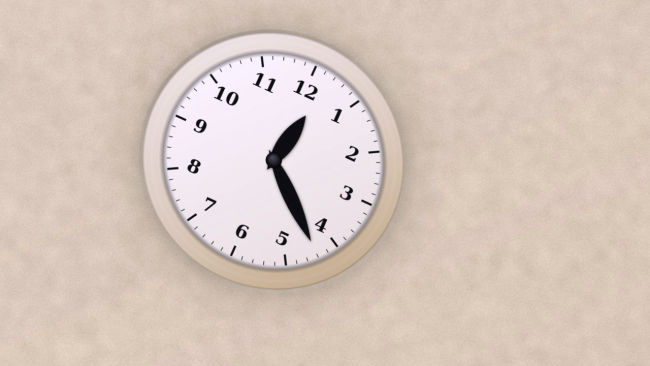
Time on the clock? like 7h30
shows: 12h22
